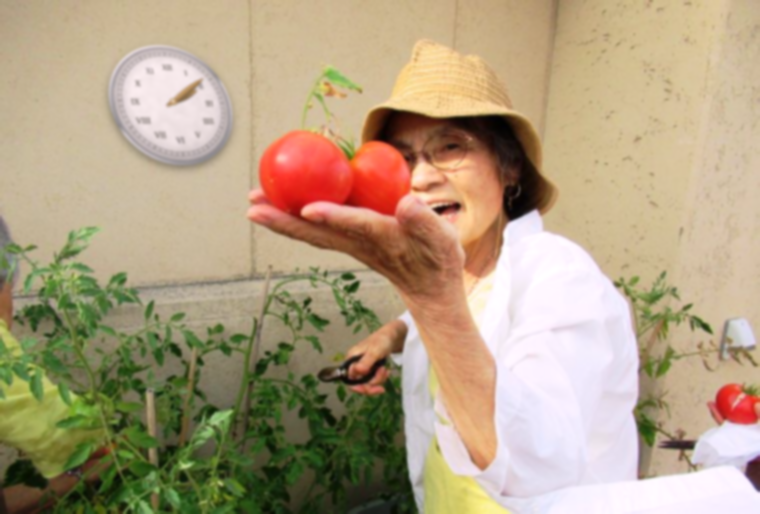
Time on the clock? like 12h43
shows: 2h09
